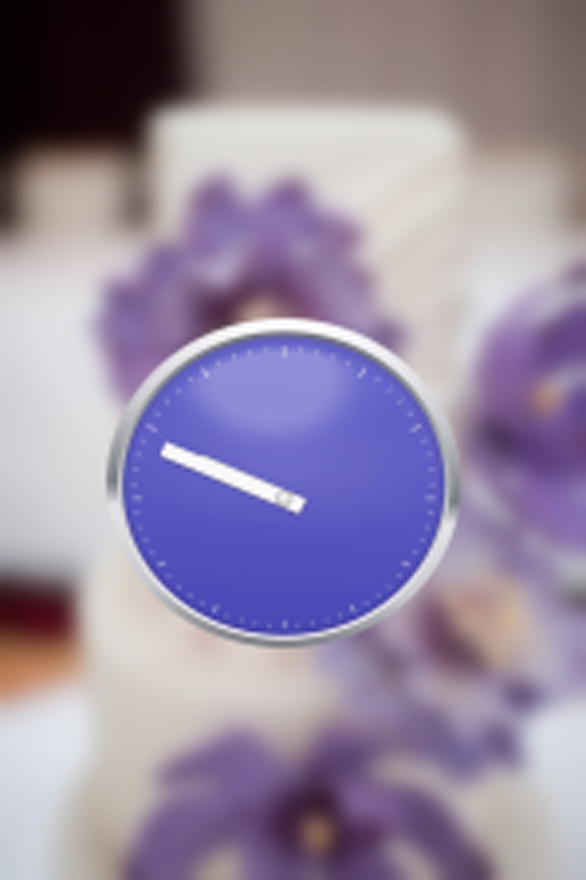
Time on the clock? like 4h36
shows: 9h49
